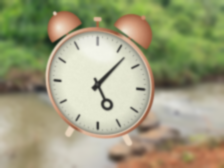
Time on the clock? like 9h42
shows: 5h07
